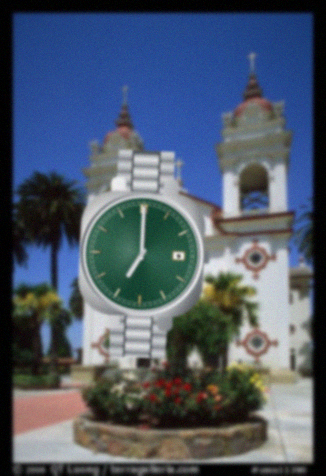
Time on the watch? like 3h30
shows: 7h00
